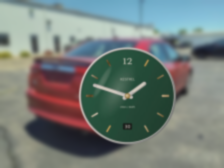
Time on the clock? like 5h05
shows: 1h48
